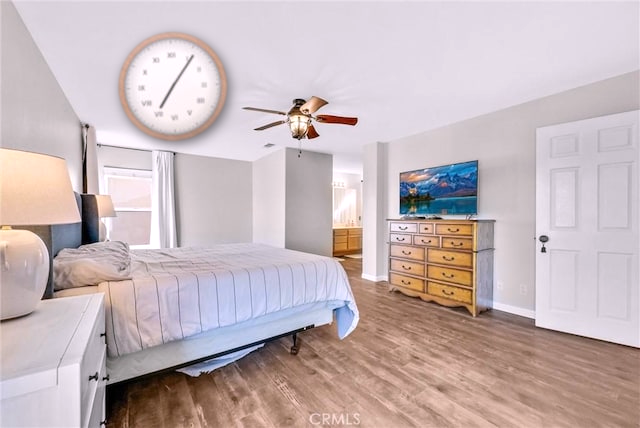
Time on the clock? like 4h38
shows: 7h06
